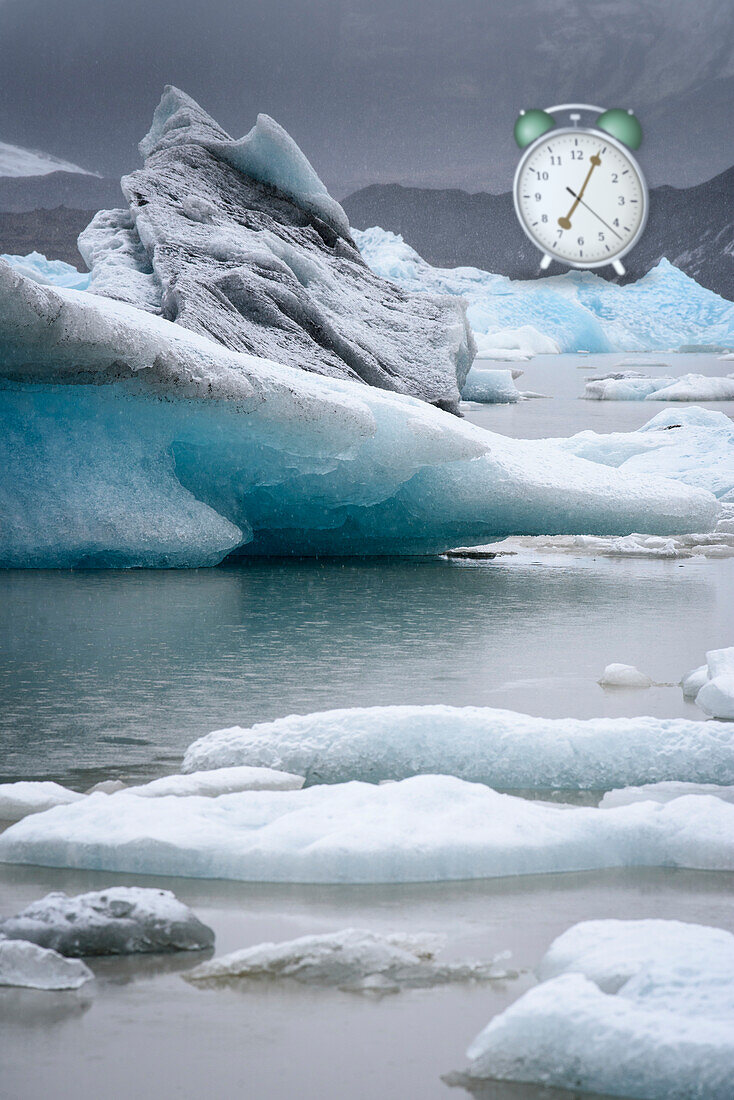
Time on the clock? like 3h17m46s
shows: 7h04m22s
